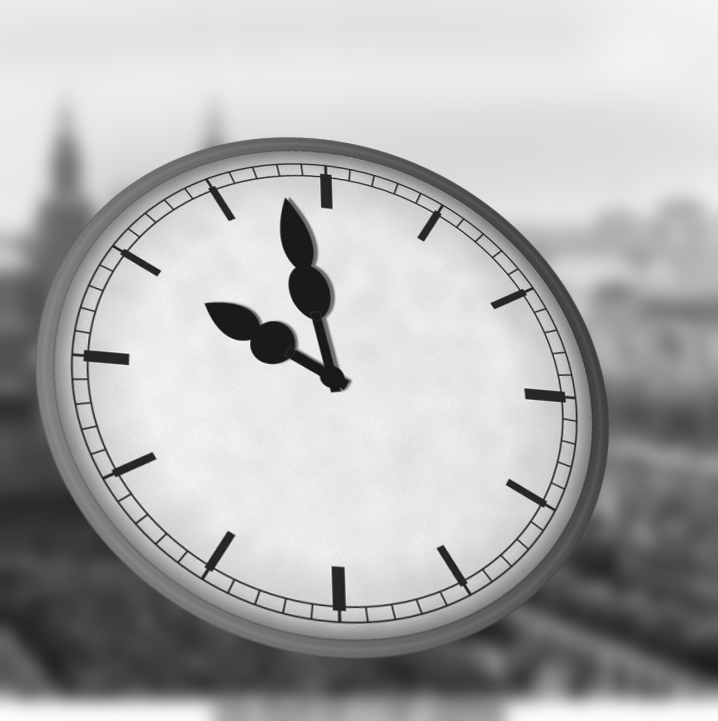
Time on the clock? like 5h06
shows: 9h58
